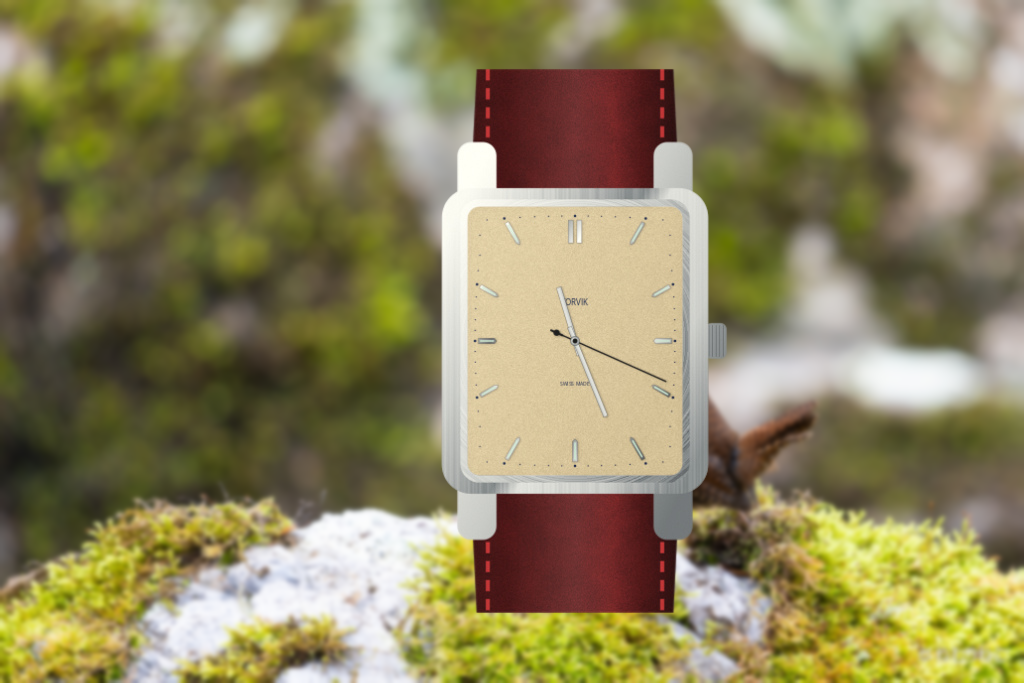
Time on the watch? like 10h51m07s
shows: 11h26m19s
